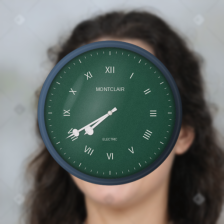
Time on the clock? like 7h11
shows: 7h40
